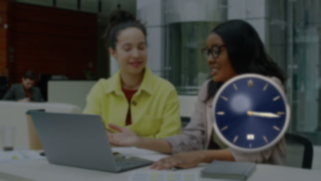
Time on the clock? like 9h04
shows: 3h16
